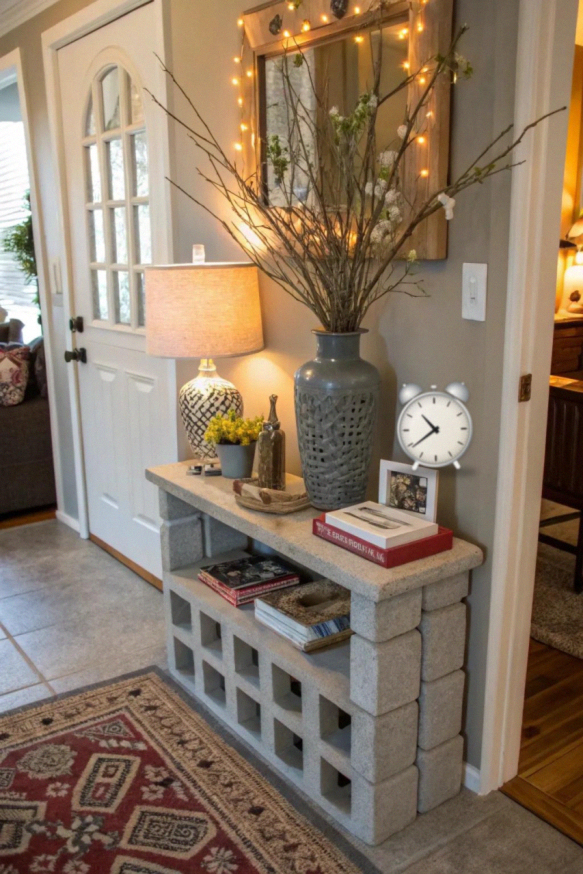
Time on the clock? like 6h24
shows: 10h39
